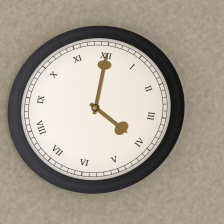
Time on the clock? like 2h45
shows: 4h00
